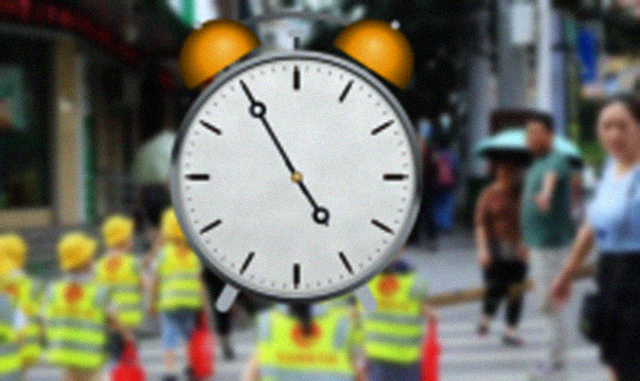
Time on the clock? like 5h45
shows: 4h55
